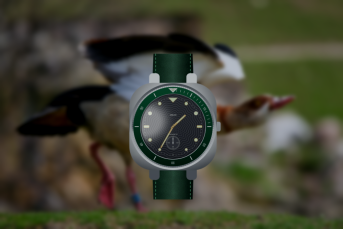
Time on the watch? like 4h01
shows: 1h35
